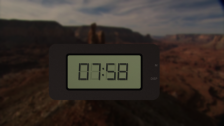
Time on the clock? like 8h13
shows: 7h58
